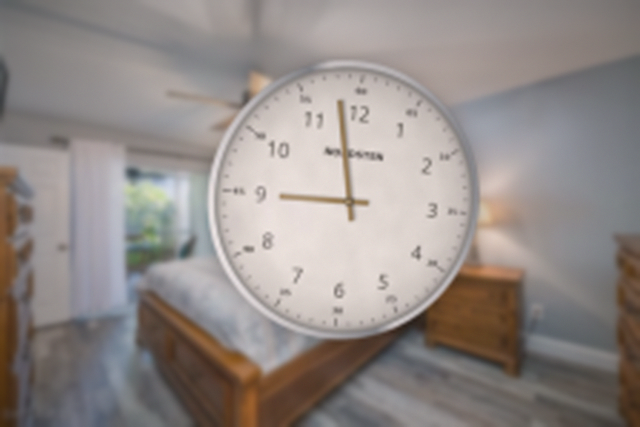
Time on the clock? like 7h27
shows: 8h58
